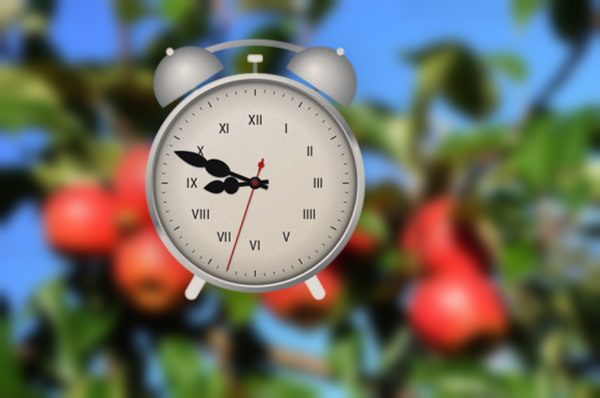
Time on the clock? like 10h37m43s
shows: 8h48m33s
